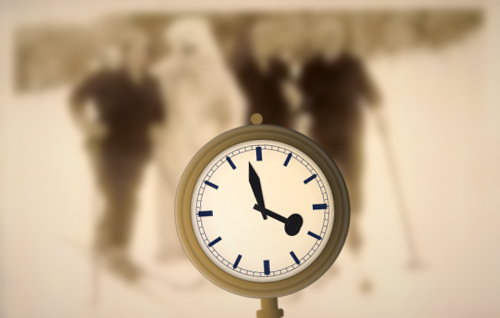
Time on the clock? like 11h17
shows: 3h58
